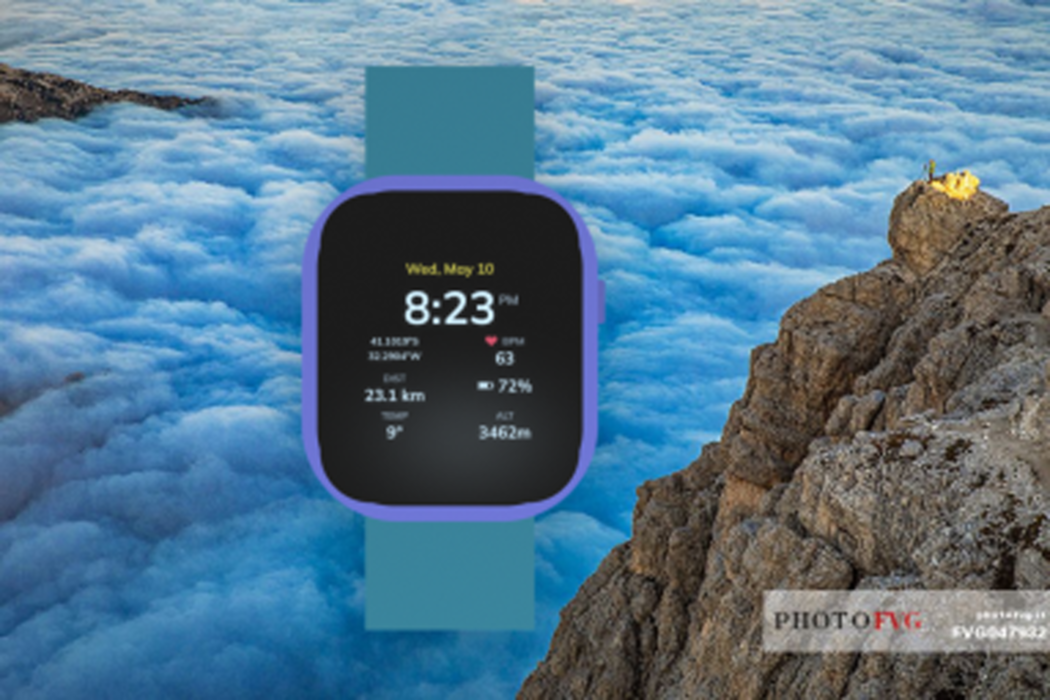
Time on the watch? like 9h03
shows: 8h23
